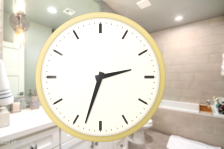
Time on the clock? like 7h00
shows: 2h33
